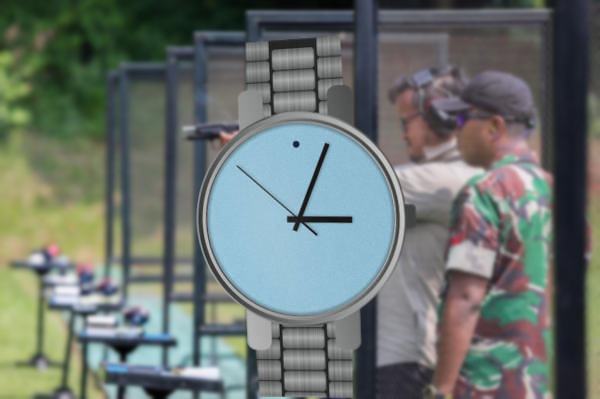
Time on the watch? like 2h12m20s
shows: 3h03m52s
